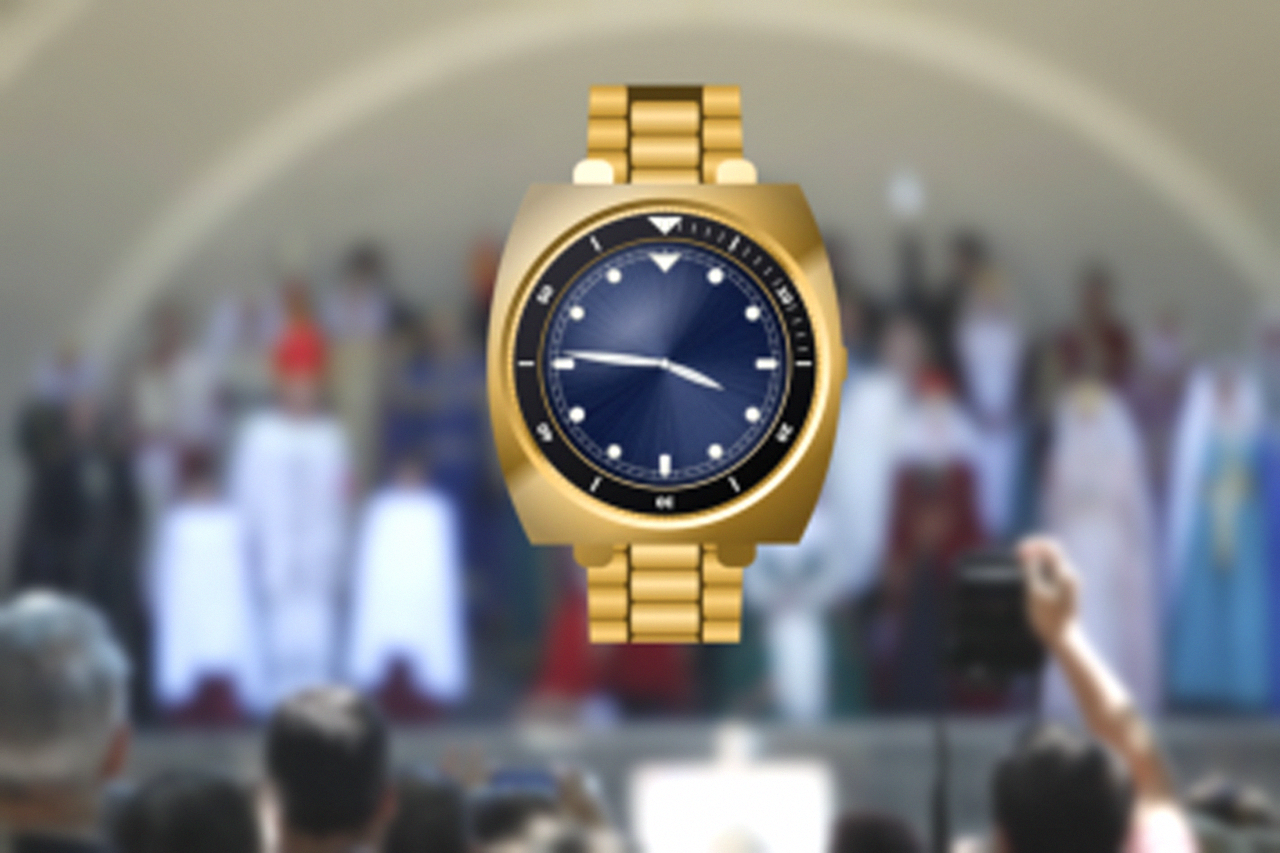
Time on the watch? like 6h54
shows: 3h46
